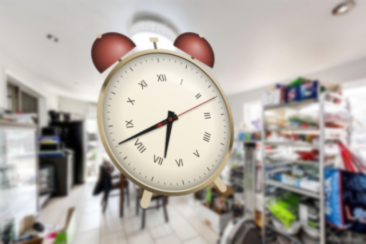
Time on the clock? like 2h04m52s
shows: 6h42m12s
